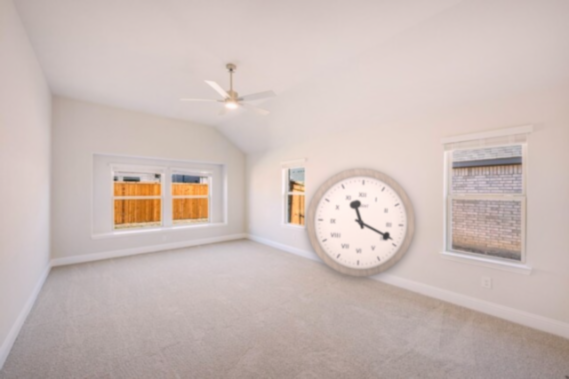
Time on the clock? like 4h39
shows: 11h19
